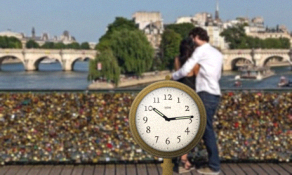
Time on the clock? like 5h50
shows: 10h14
